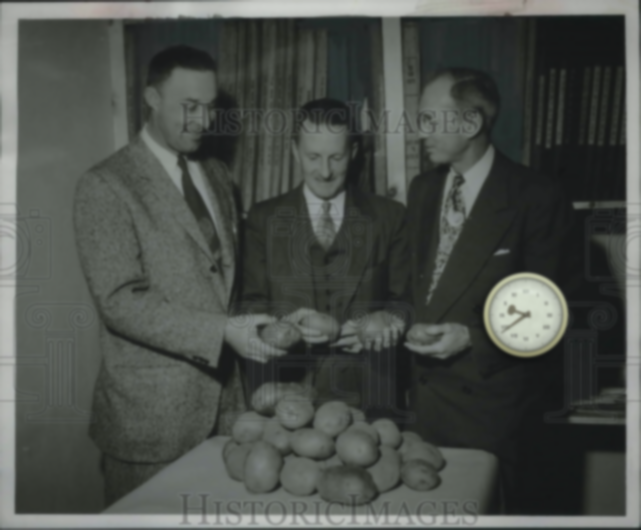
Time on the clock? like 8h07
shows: 9h39
